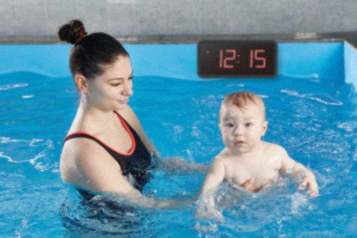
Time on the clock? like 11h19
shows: 12h15
